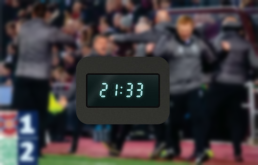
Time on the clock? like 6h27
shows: 21h33
